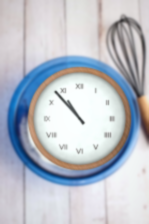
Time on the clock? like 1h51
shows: 10h53
